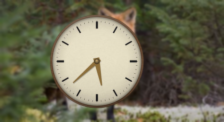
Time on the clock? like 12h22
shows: 5h38
